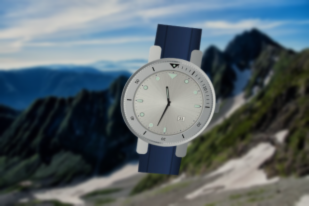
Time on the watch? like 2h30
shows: 11h33
